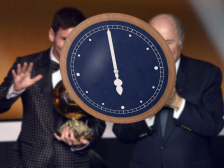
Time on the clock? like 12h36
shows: 6h00
